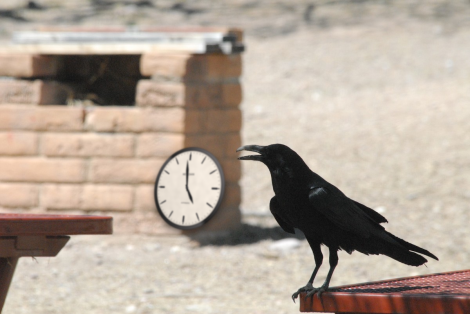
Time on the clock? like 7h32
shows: 4h59
